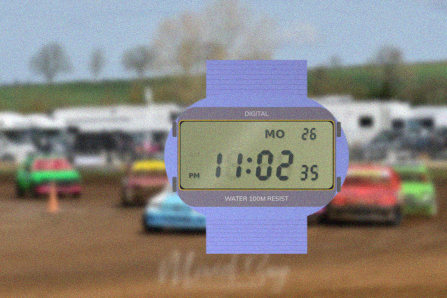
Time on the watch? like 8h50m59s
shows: 11h02m35s
